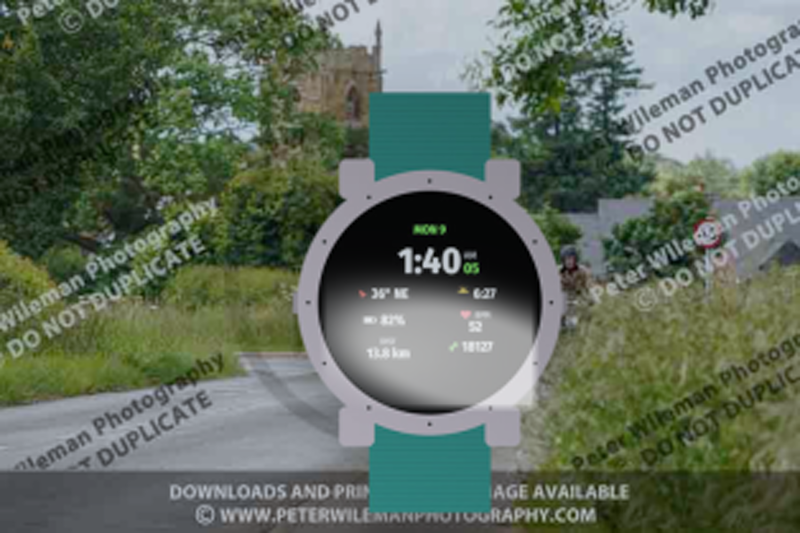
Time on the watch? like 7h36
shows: 1h40
